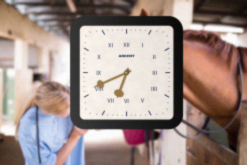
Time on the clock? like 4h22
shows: 6h41
